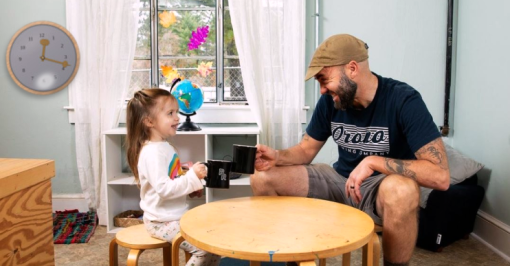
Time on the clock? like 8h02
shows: 12h18
